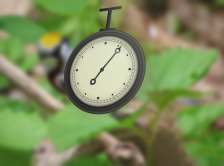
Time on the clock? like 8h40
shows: 7h06
